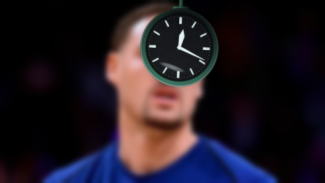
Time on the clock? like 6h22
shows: 12h19
